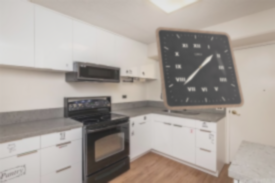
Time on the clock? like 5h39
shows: 1h38
